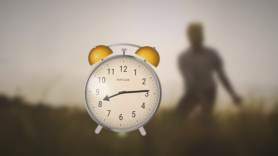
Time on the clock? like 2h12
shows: 8h14
